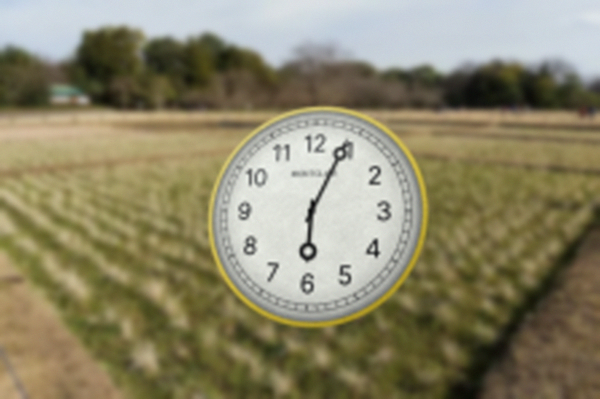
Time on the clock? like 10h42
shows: 6h04
